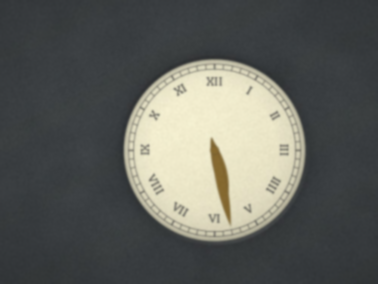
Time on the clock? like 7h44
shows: 5h28
